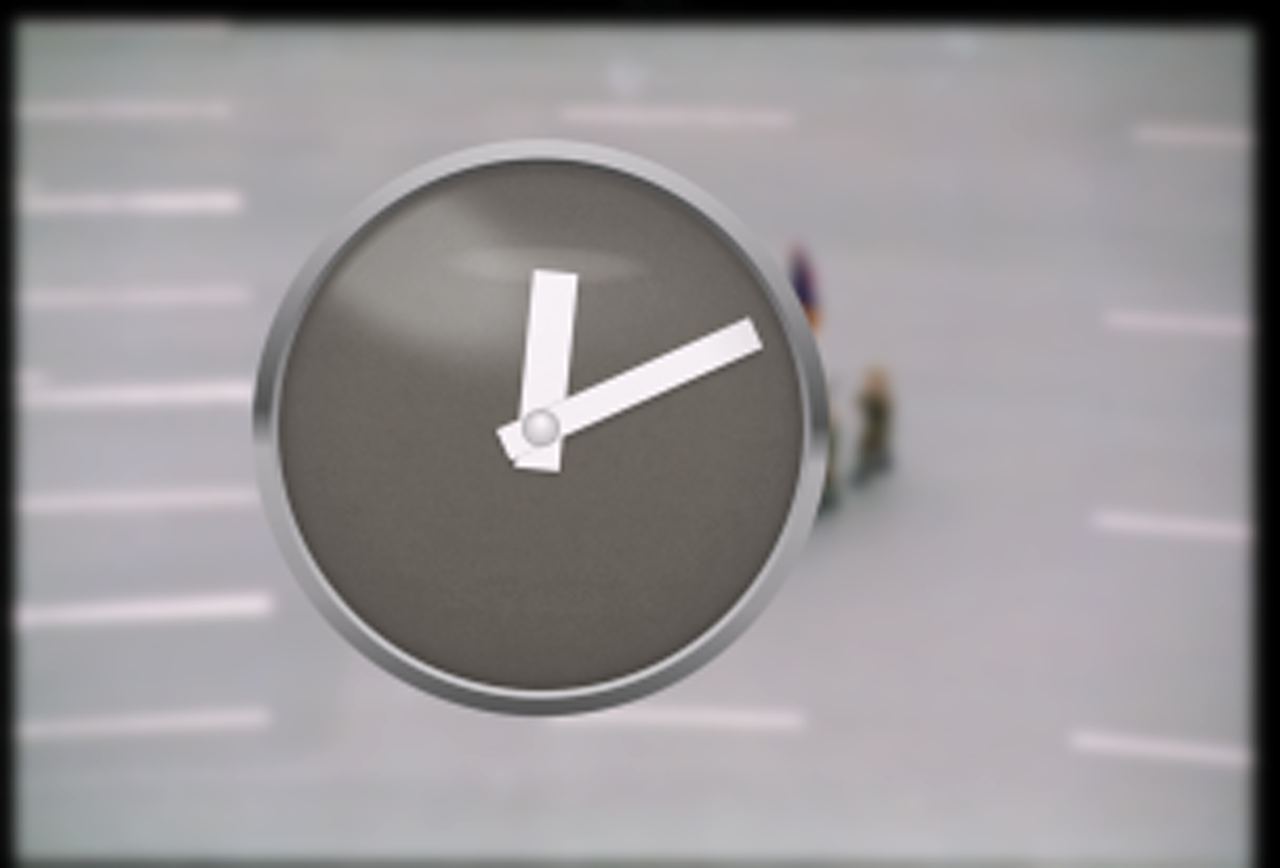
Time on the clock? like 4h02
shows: 12h11
